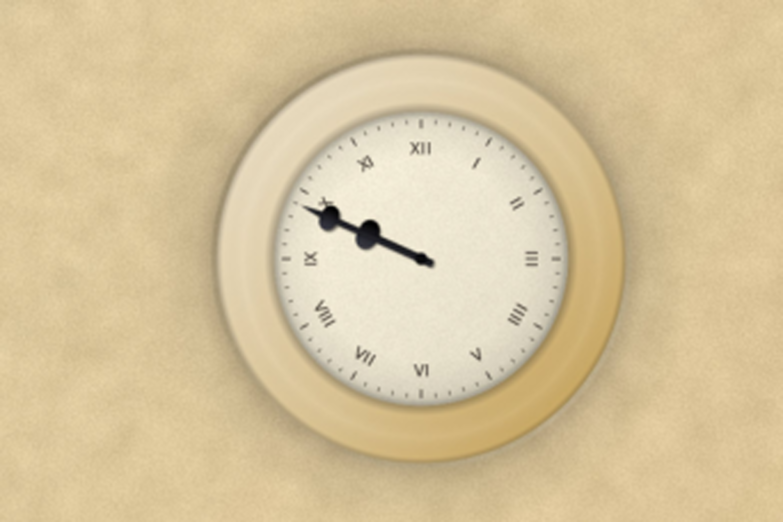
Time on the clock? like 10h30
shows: 9h49
